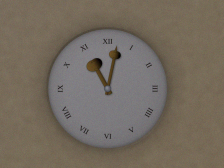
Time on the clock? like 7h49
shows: 11h02
